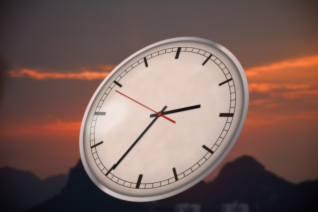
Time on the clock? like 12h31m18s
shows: 2h34m49s
